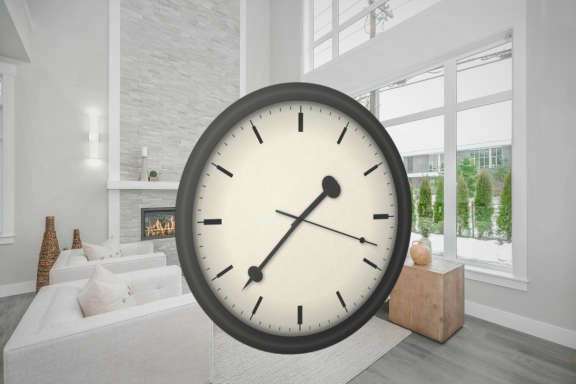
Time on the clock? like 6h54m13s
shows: 1h37m18s
